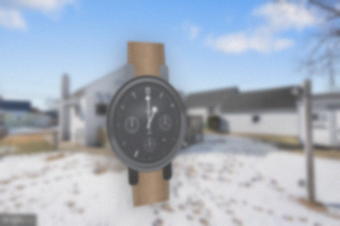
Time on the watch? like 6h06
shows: 1h00
